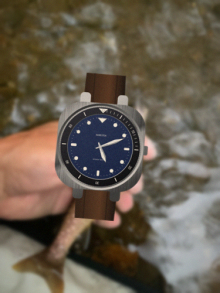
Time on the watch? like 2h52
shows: 5h11
